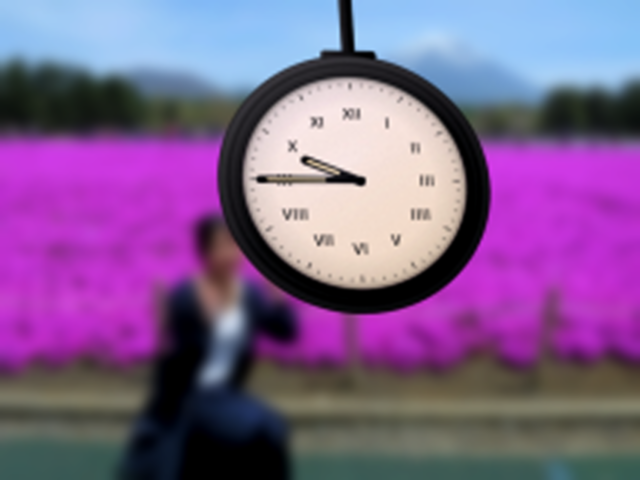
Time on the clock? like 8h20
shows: 9h45
